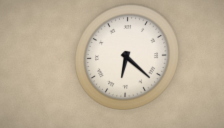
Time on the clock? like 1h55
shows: 6h22
